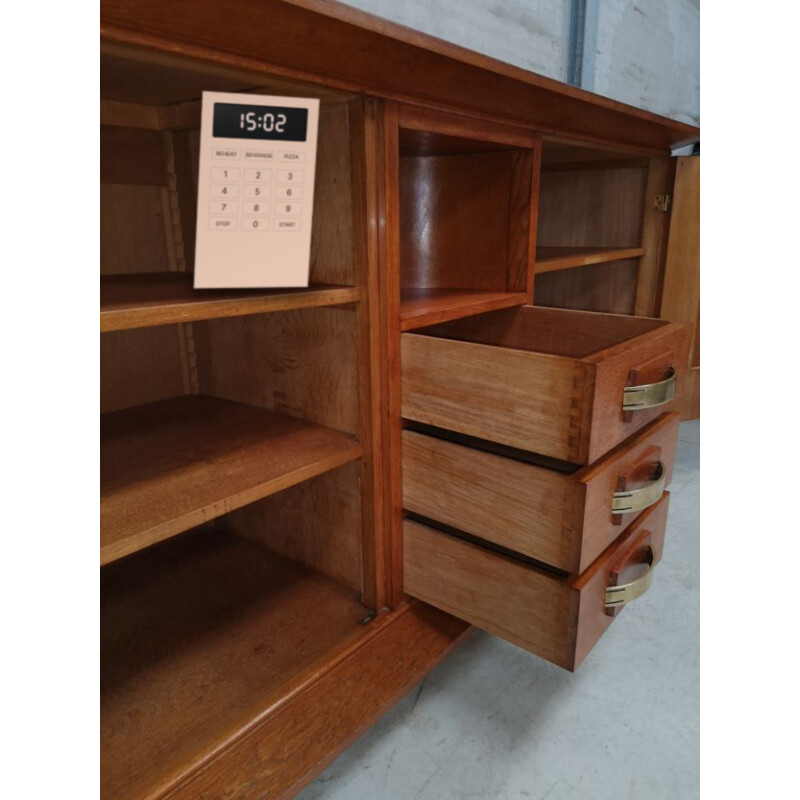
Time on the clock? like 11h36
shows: 15h02
